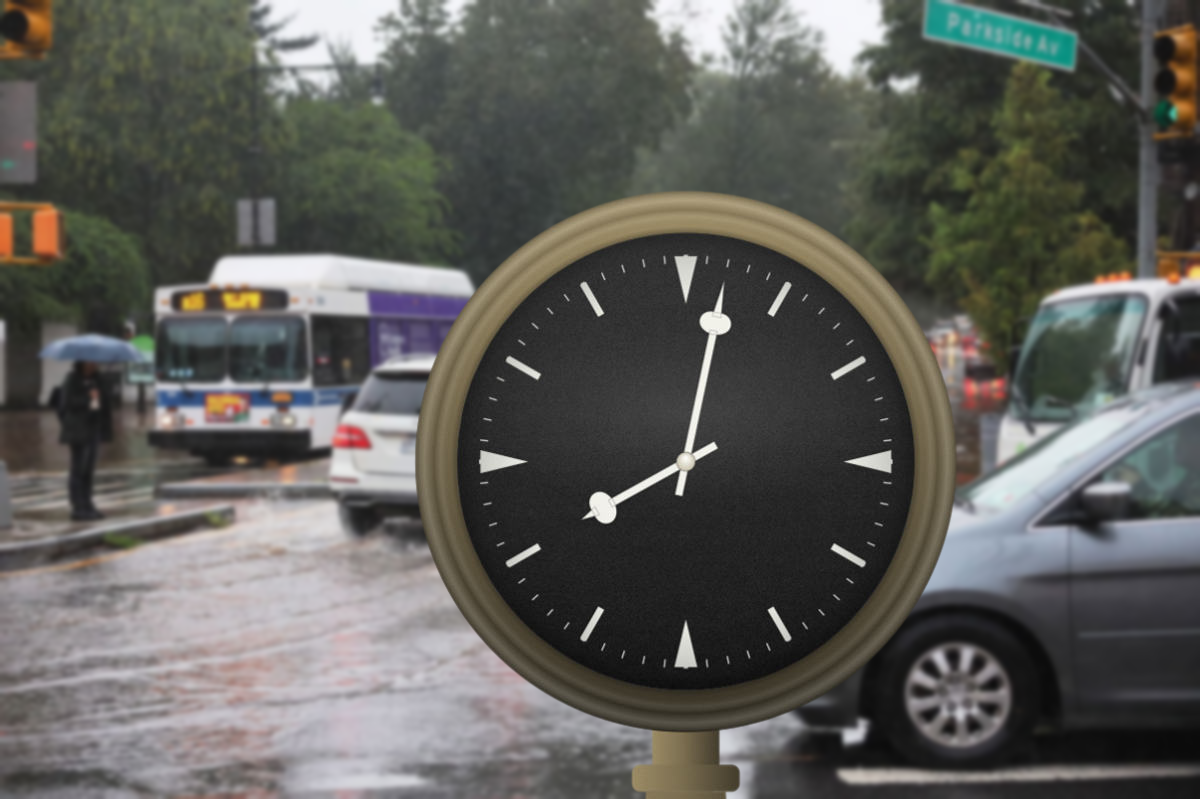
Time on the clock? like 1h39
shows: 8h02
